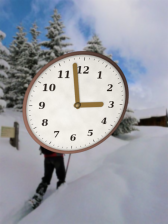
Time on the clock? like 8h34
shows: 2h58
